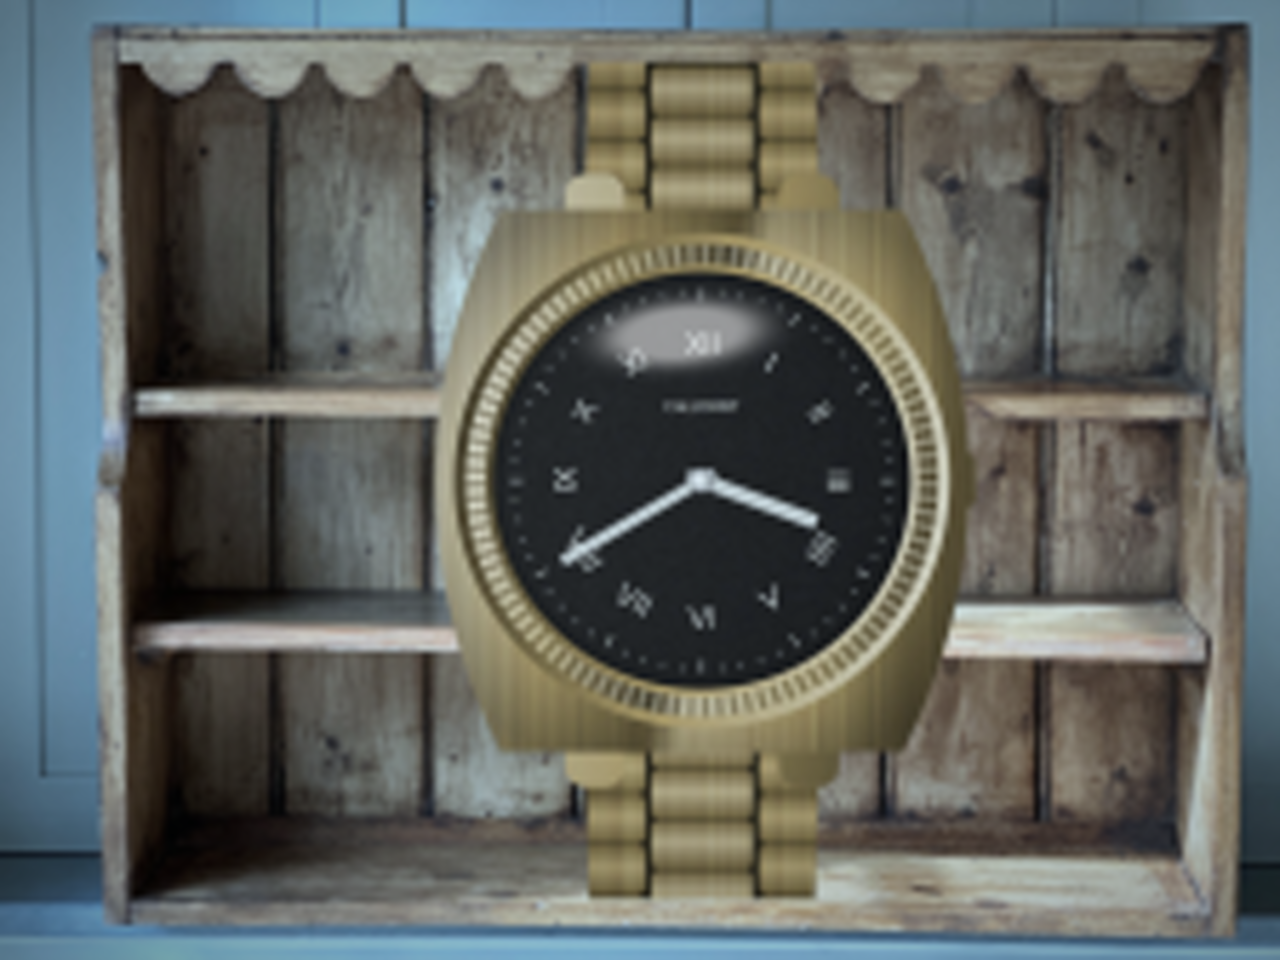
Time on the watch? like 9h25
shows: 3h40
